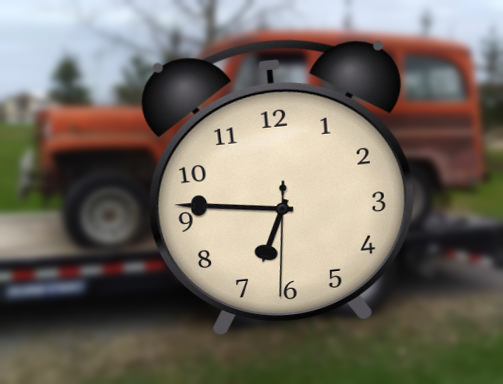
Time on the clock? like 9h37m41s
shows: 6h46m31s
